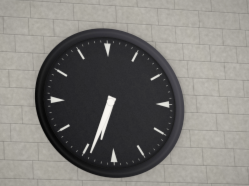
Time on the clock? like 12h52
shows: 6h34
